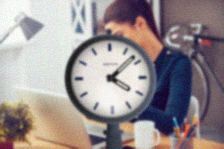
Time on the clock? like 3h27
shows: 4h08
